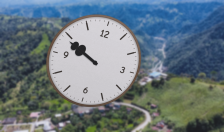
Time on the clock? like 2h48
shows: 9h49
